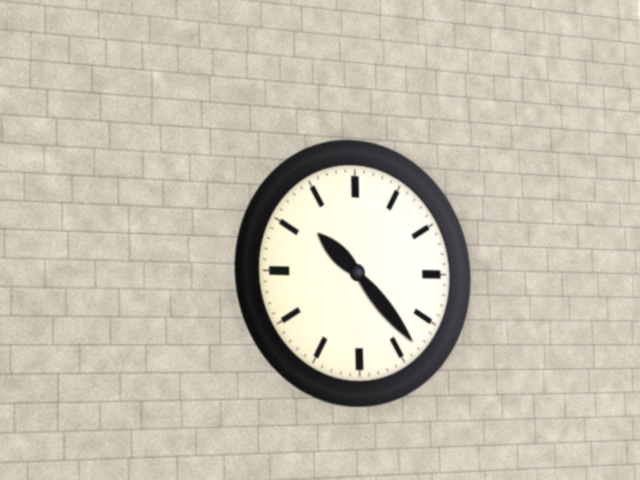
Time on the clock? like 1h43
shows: 10h23
